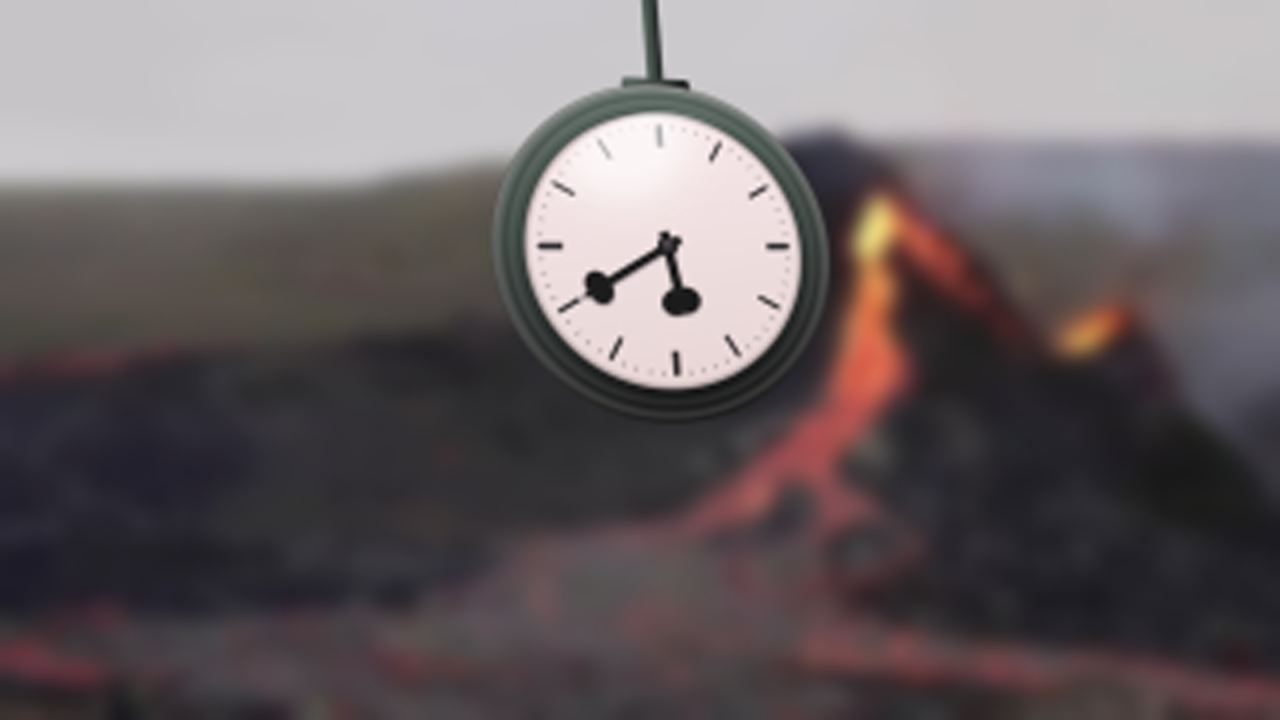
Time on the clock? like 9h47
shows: 5h40
